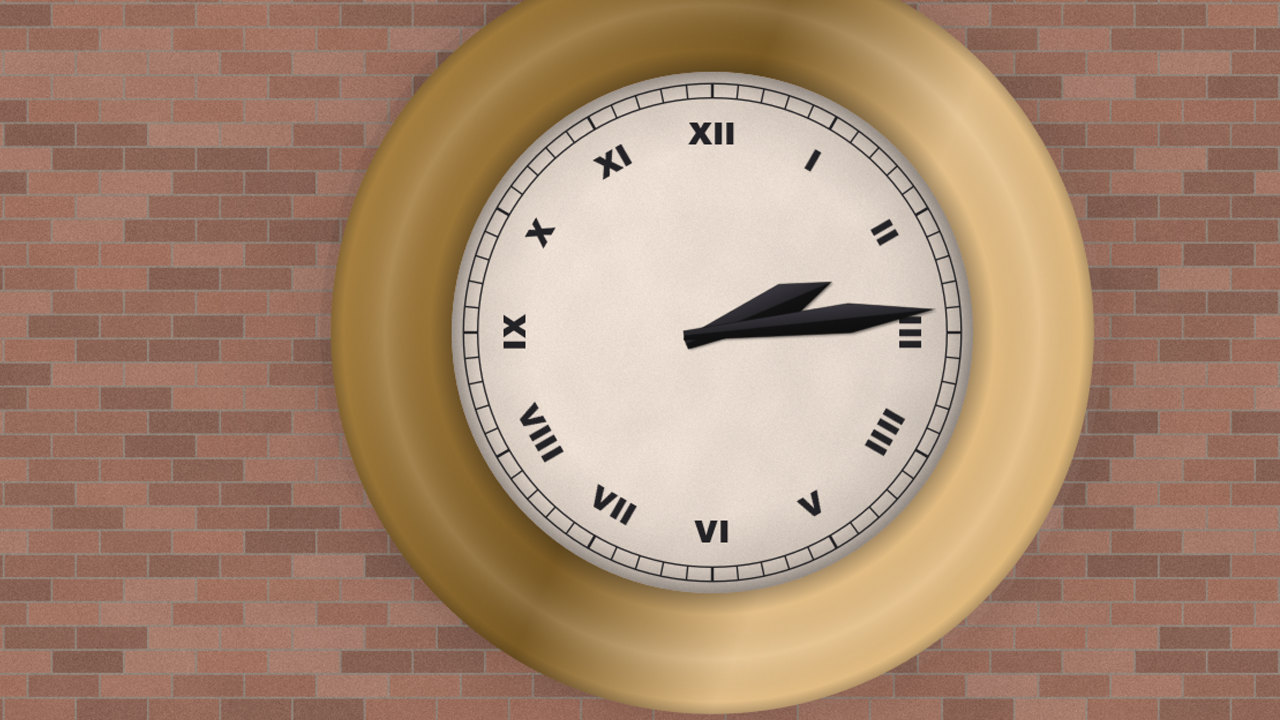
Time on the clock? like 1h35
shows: 2h14
